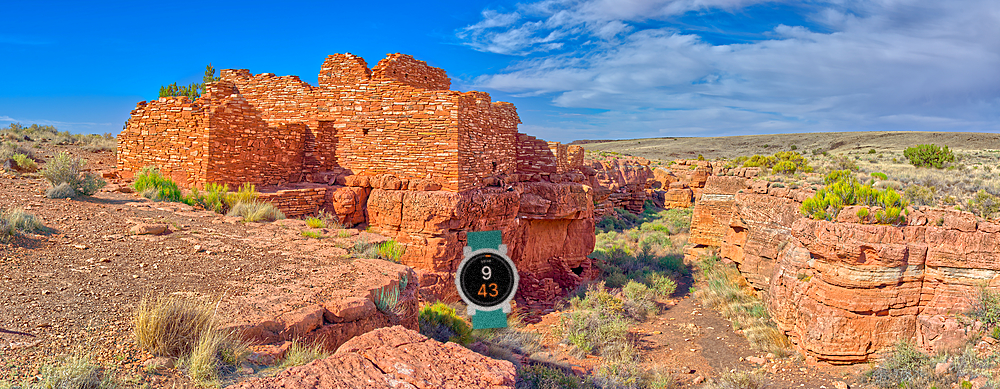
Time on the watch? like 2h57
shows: 9h43
